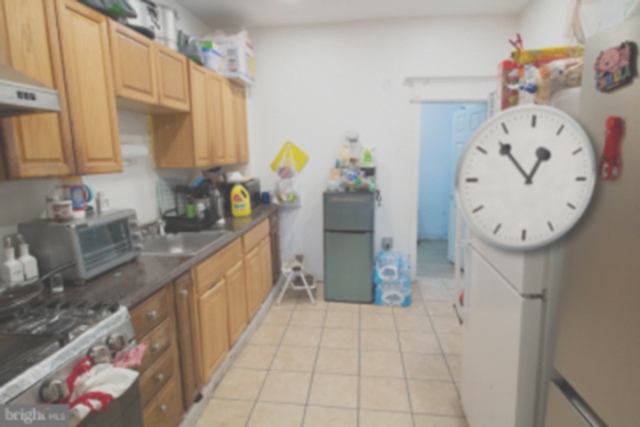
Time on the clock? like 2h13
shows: 12h53
